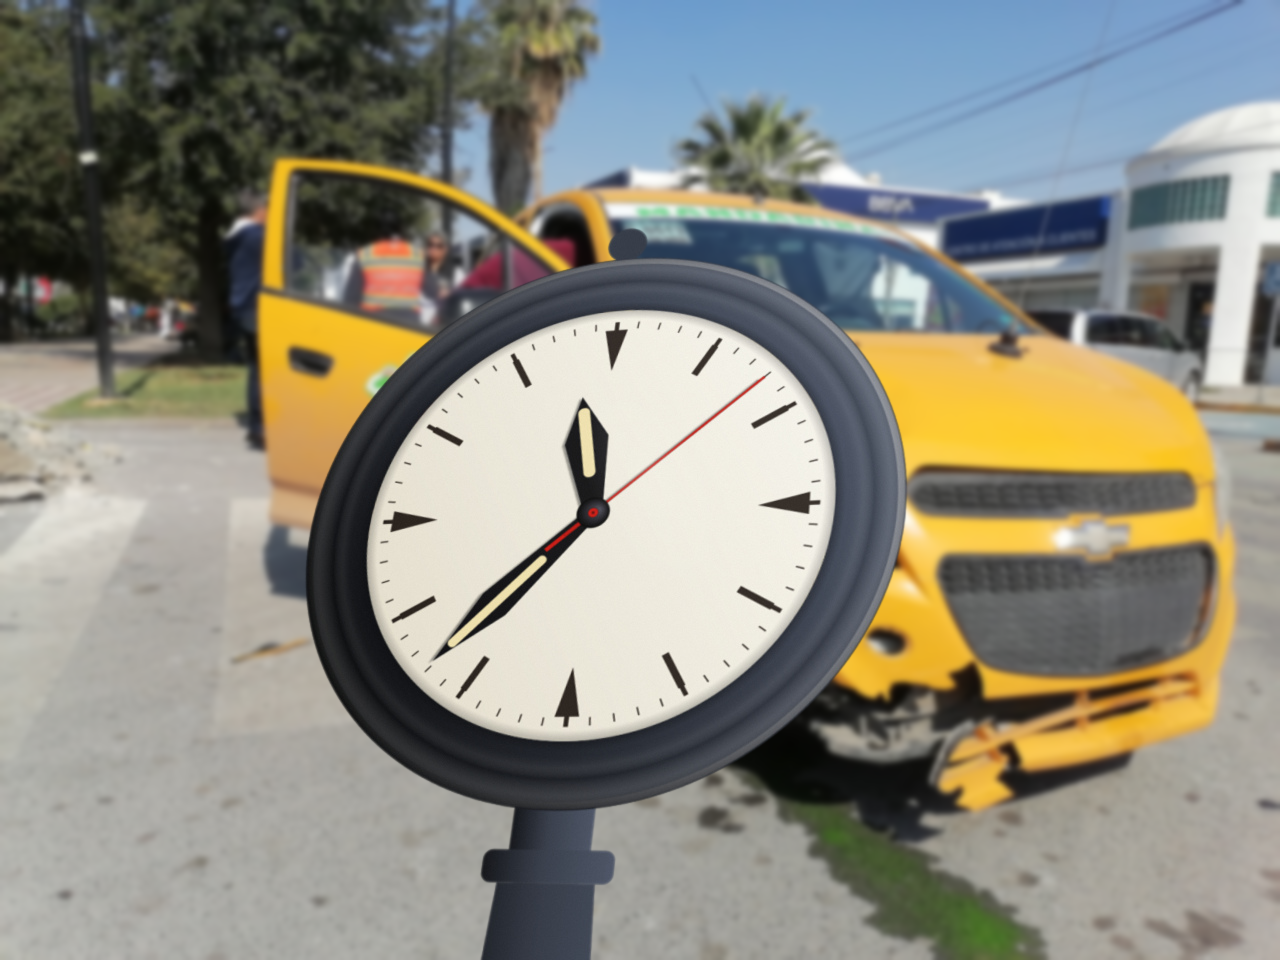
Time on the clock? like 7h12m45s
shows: 11h37m08s
